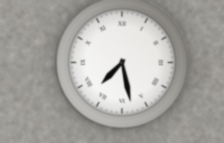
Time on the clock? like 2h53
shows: 7h28
